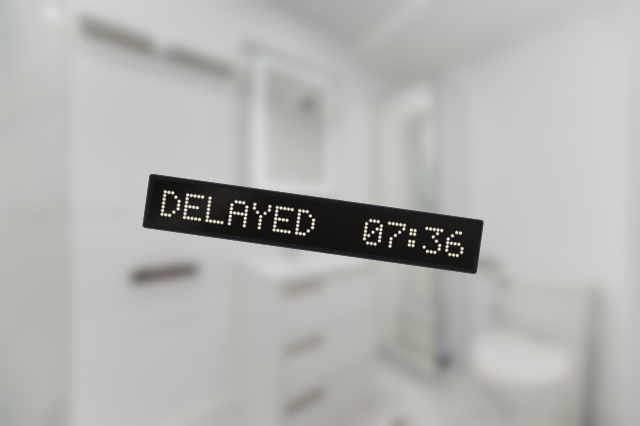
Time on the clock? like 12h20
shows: 7h36
